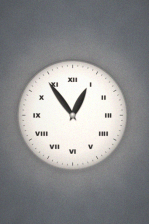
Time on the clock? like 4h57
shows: 12h54
